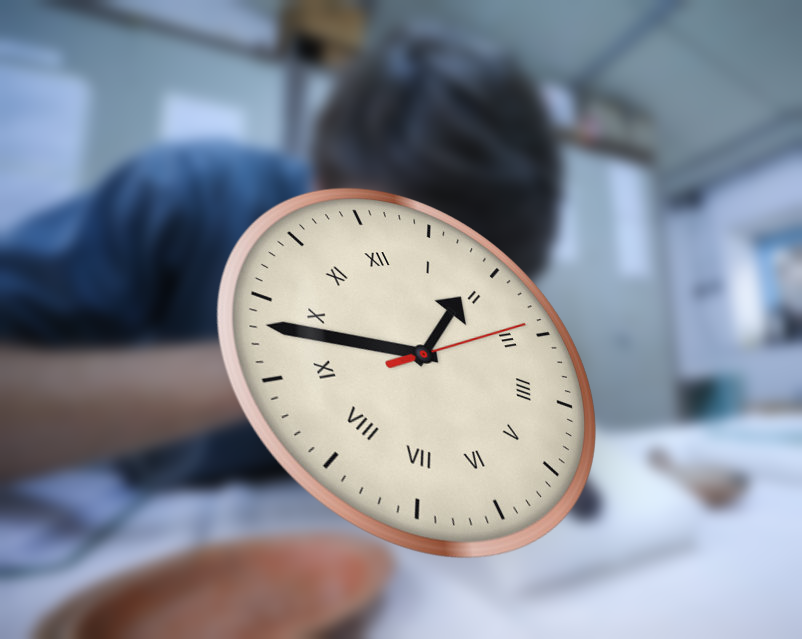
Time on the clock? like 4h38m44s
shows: 1h48m14s
